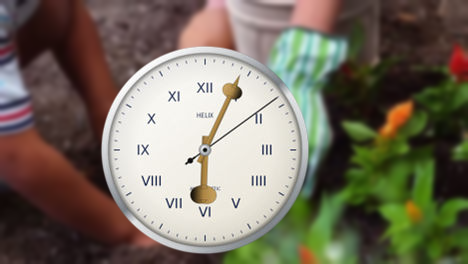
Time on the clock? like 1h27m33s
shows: 6h04m09s
